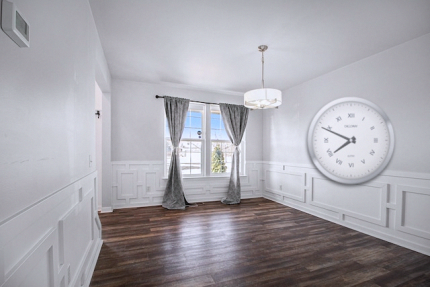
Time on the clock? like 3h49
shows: 7h49
